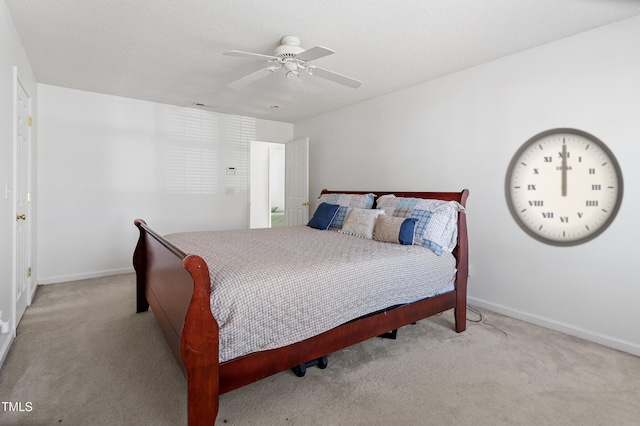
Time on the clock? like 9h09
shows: 12h00
